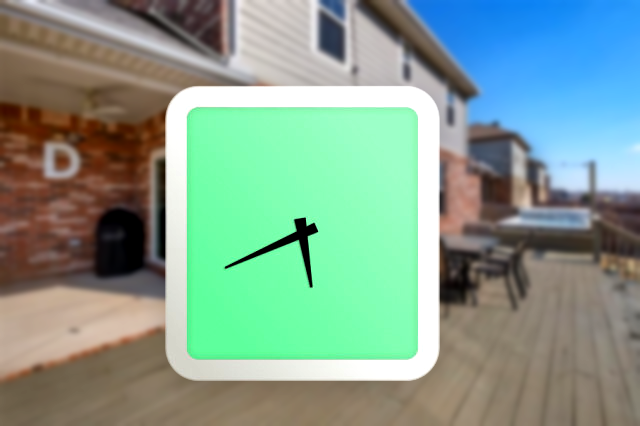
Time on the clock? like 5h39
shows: 5h41
